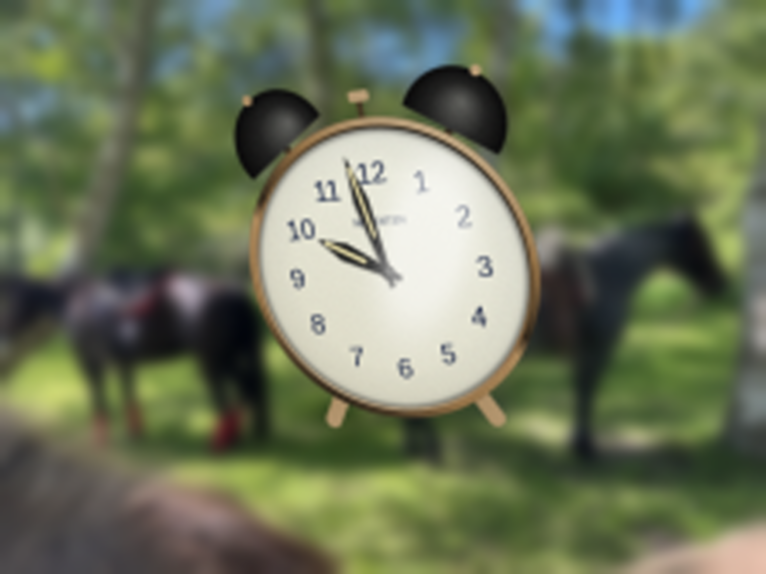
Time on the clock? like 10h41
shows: 9h58
